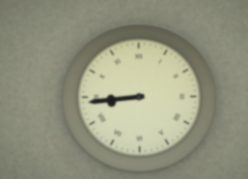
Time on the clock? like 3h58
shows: 8h44
